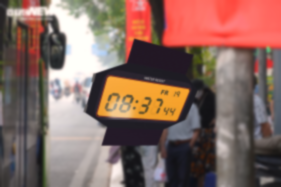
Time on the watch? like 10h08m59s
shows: 8h37m44s
